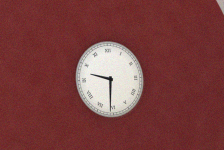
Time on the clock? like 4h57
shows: 9h31
